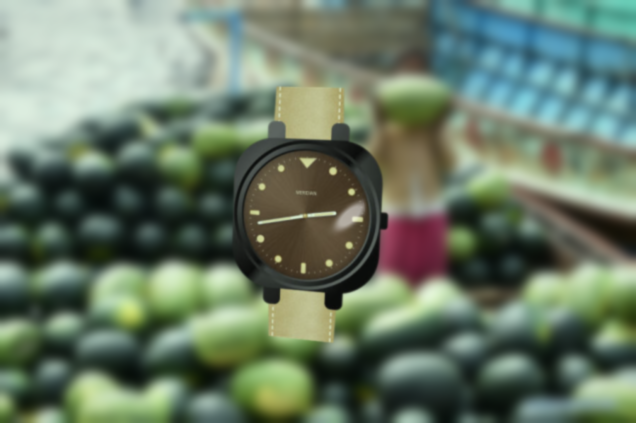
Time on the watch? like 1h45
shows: 2h43
